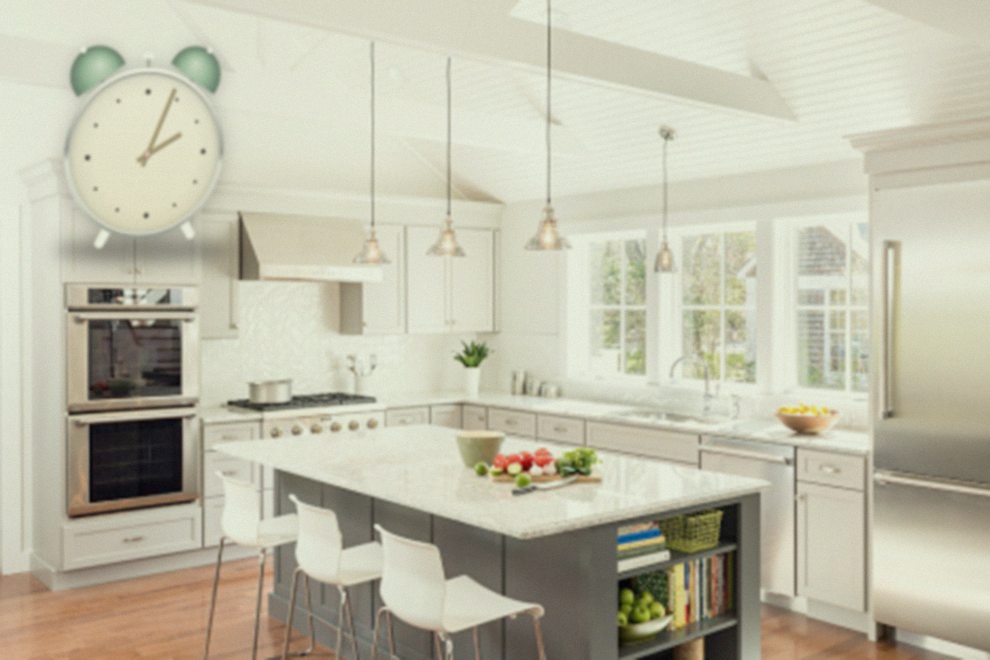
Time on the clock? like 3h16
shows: 2h04
